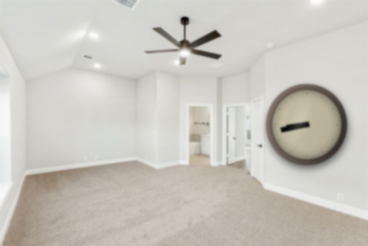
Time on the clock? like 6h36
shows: 8h43
